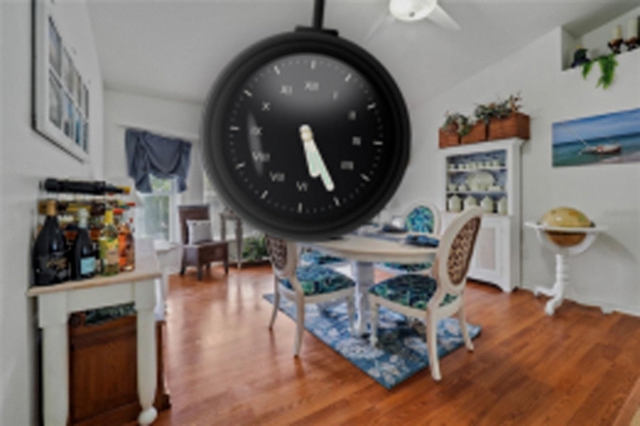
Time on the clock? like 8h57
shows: 5h25
